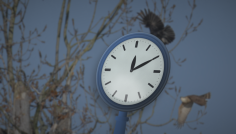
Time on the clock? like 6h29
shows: 12h10
